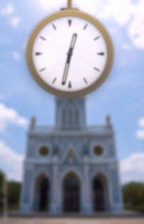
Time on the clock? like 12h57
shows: 12h32
